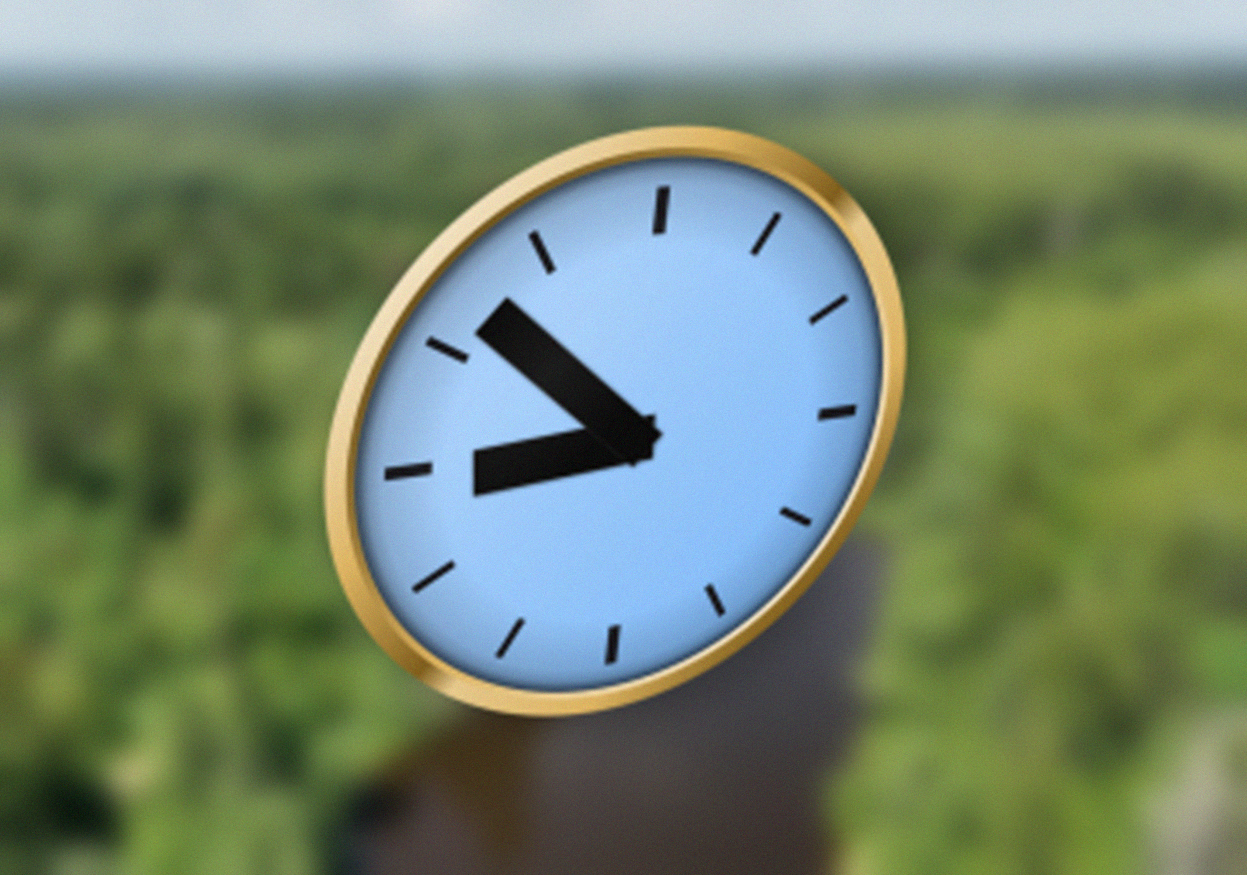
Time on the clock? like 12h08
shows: 8h52
